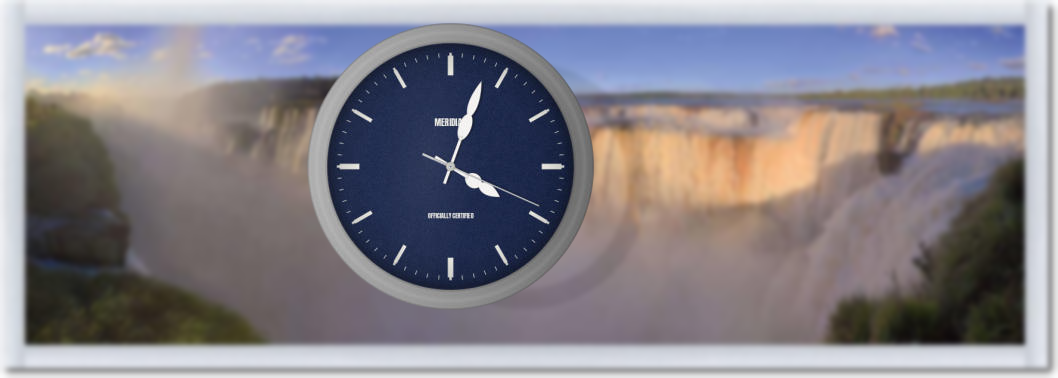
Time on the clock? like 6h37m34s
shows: 4h03m19s
